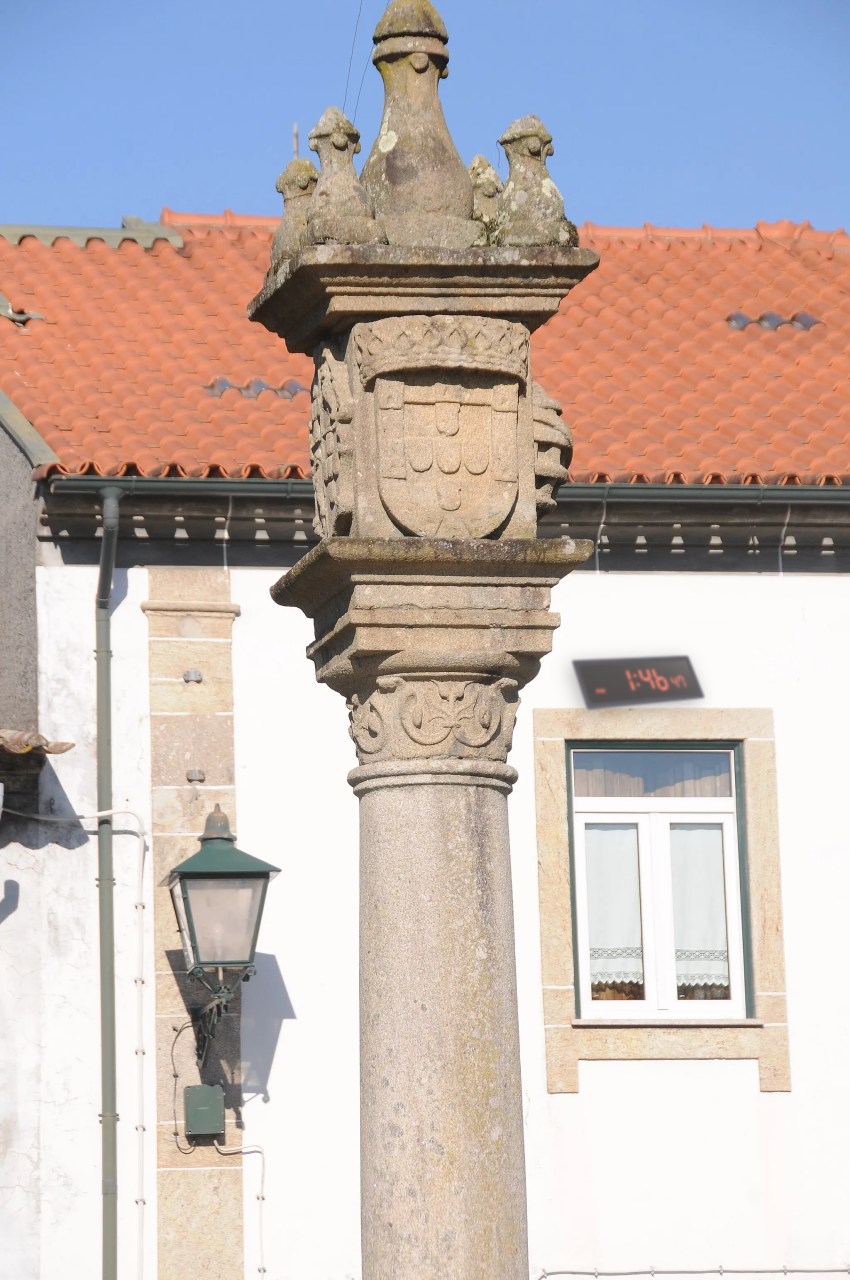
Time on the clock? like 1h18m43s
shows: 1h46m47s
